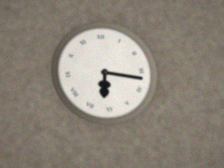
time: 6:17
